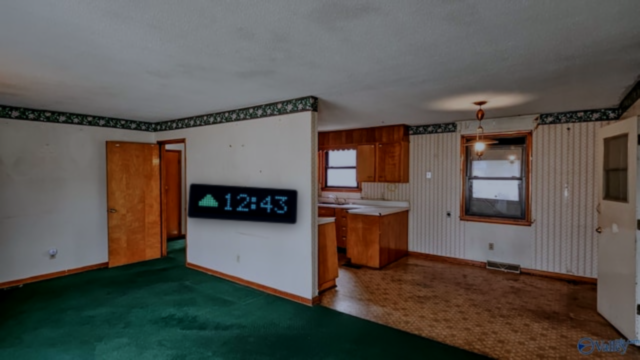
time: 12:43
